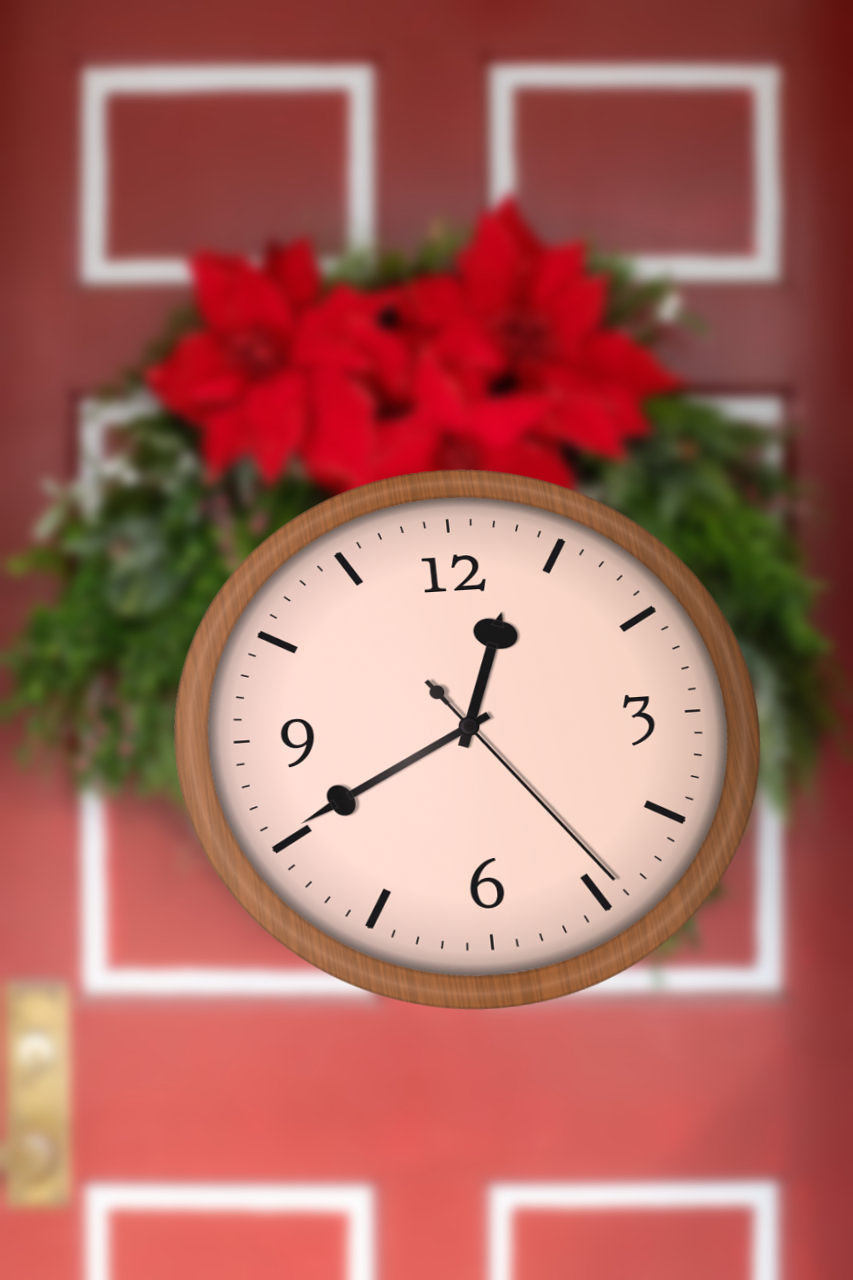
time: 12:40:24
